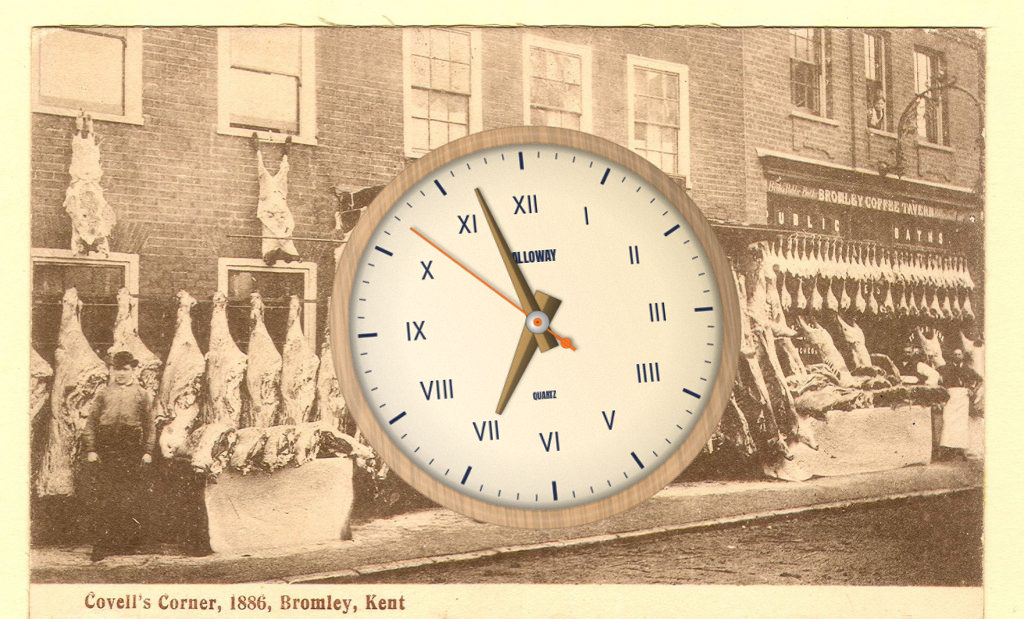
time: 6:56:52
